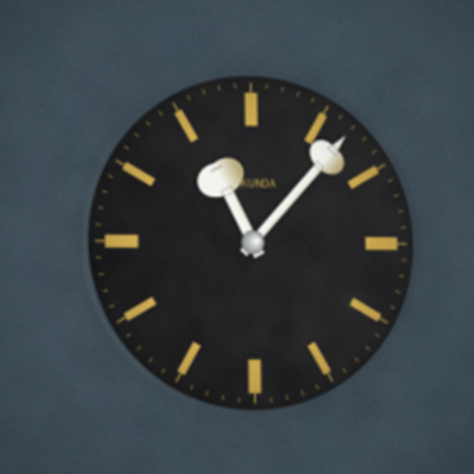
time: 11:07
